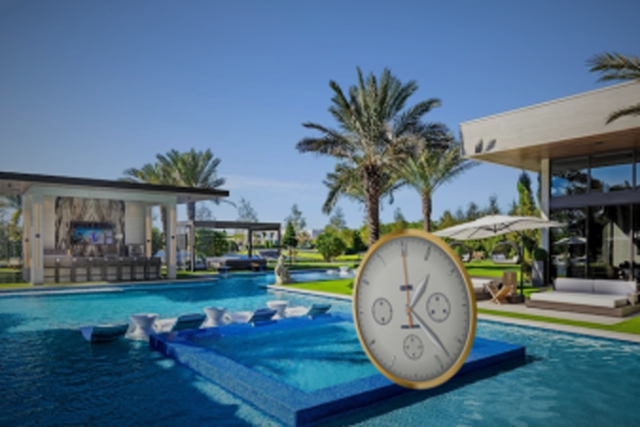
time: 1:23
